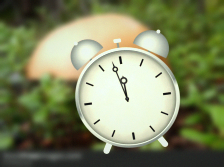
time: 11:58
